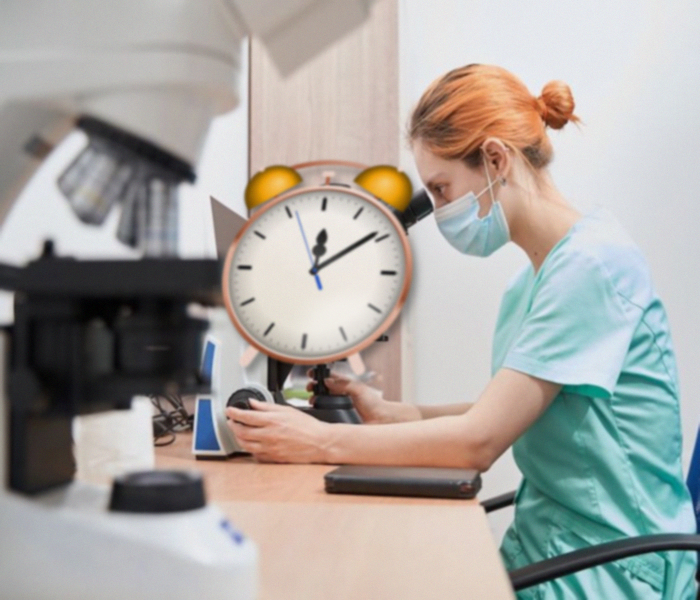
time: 12:08:56
